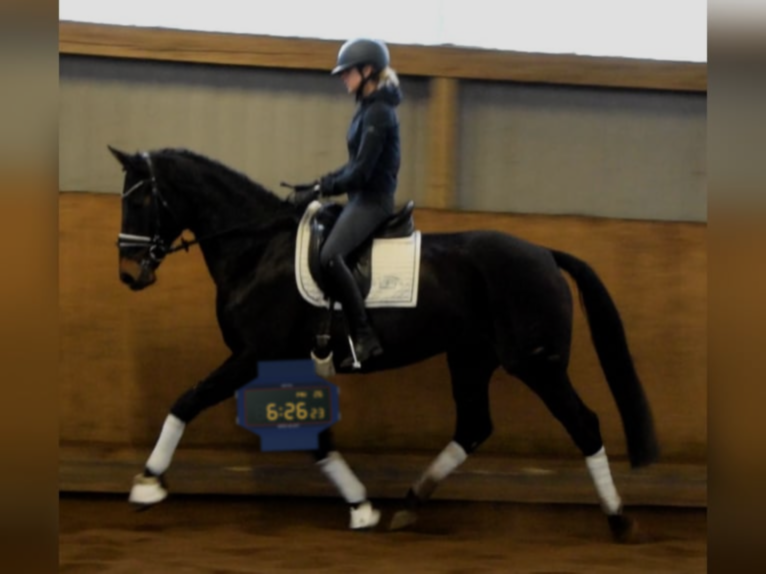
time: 6:26
